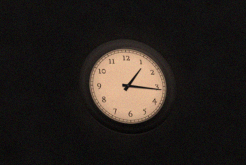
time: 1:16
